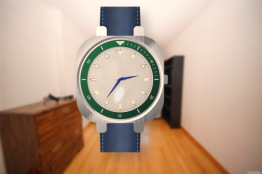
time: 2:36
